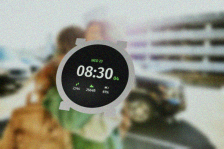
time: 8:30
